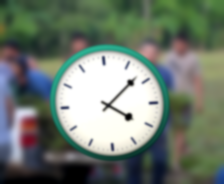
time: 4:08
